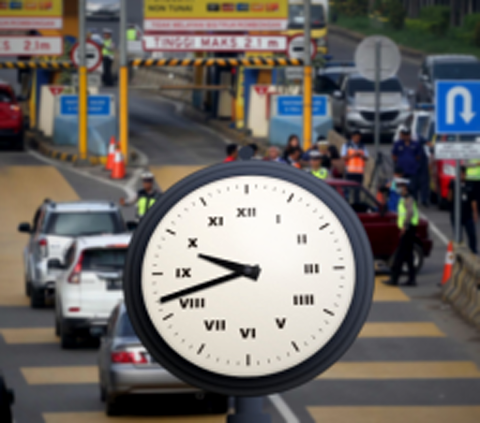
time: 9:42
